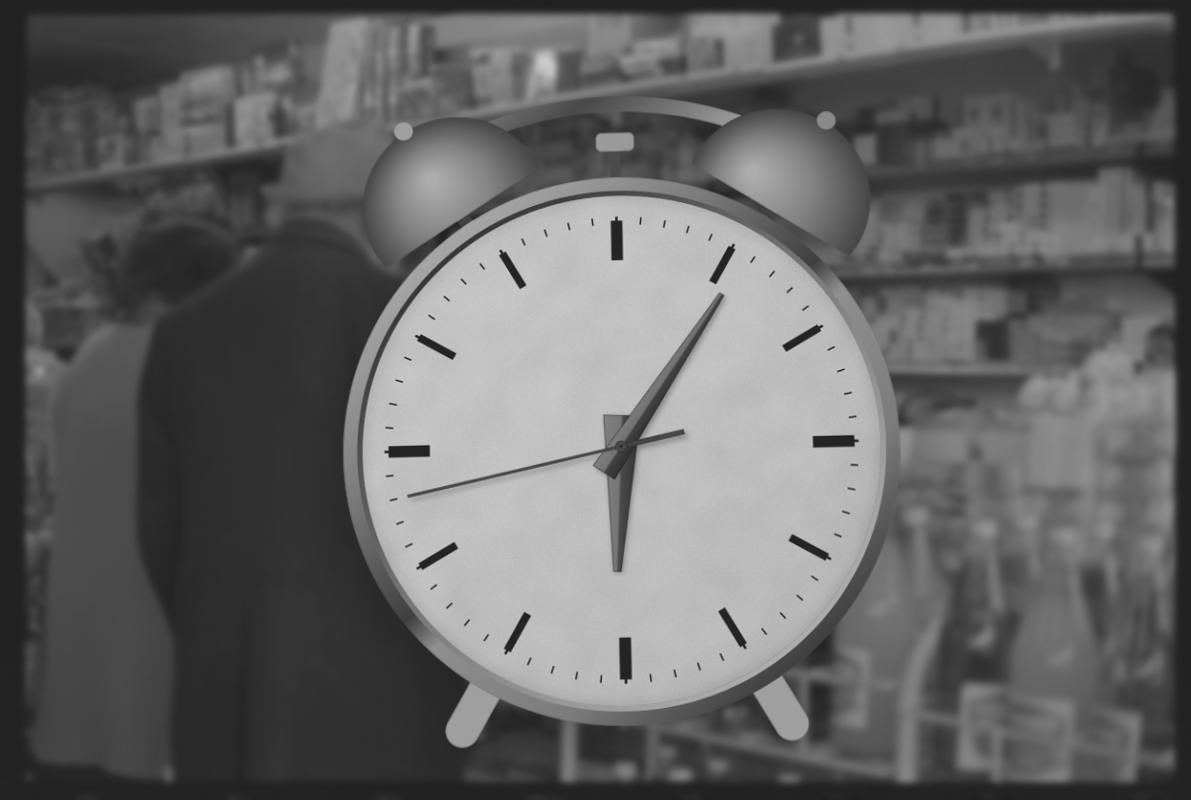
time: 6:05:43
